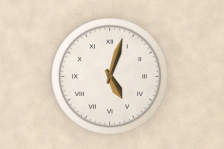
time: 5:03
